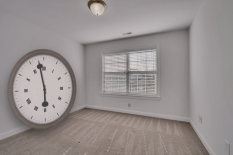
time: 5:58
